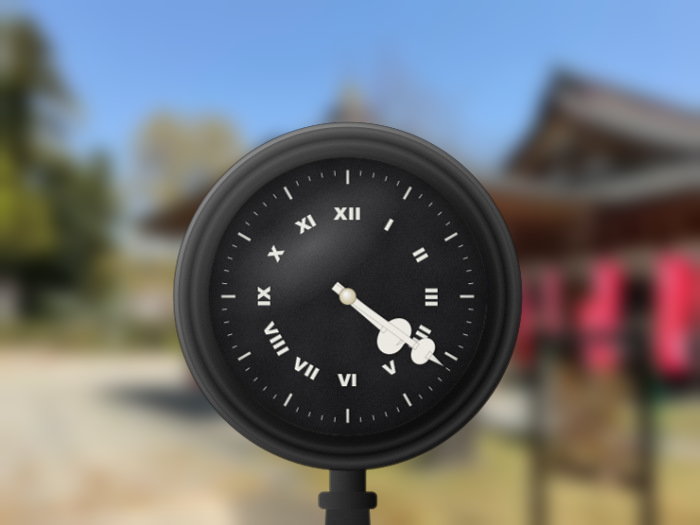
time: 4:21
